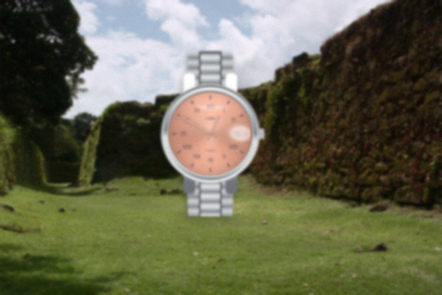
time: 12:50
